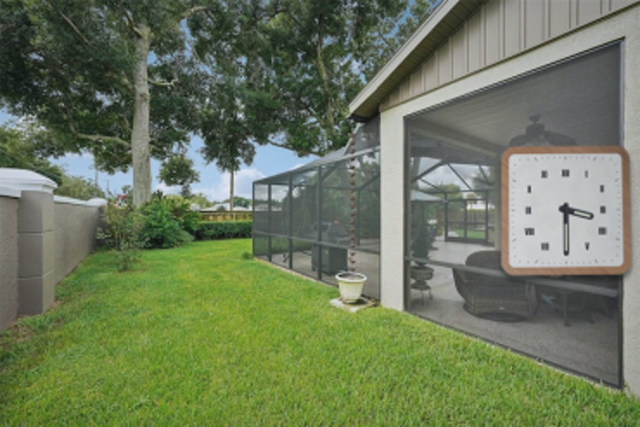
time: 3:30
